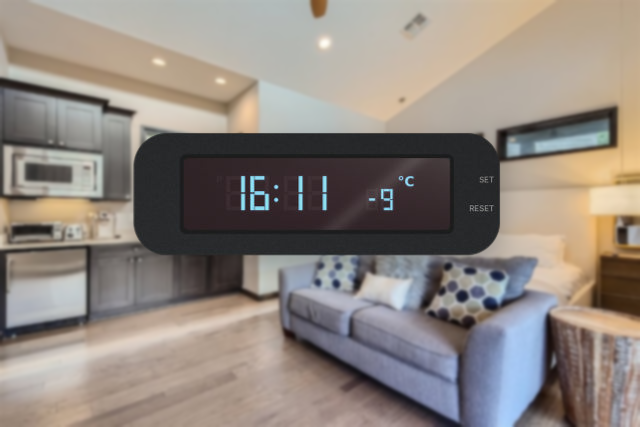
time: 16:11
